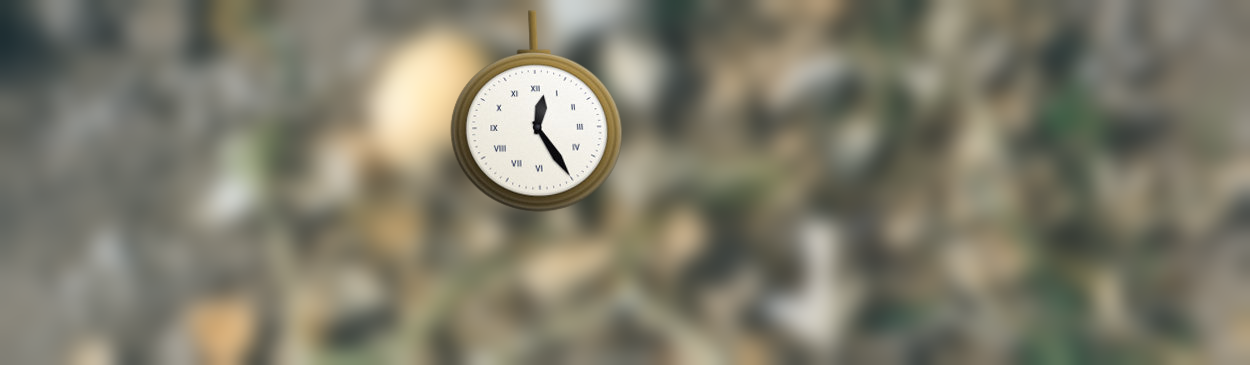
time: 12:25
